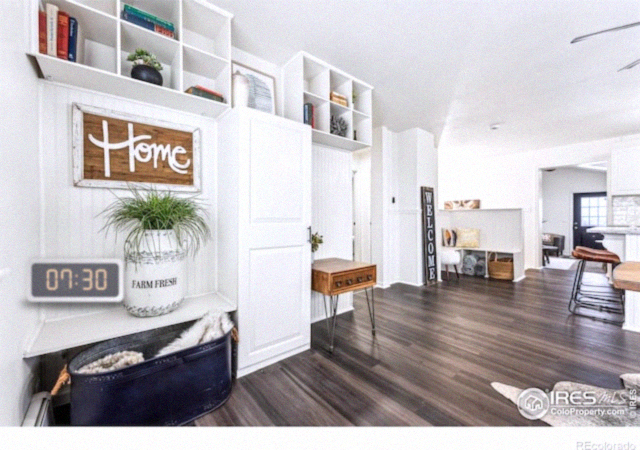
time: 7:30
